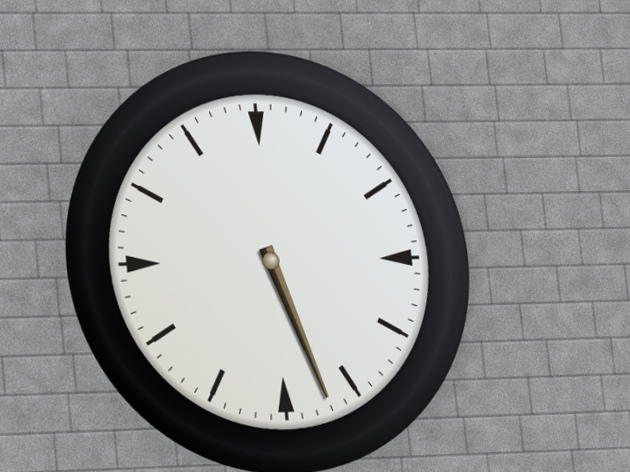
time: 5:27
